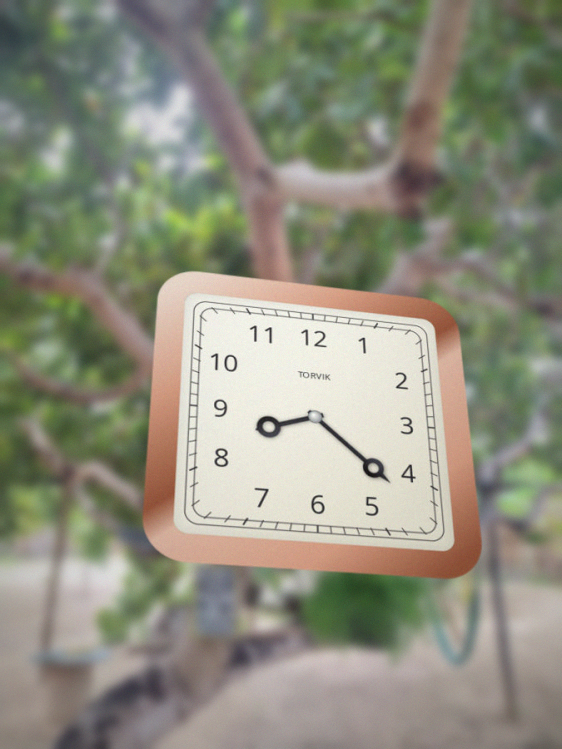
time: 8:22
